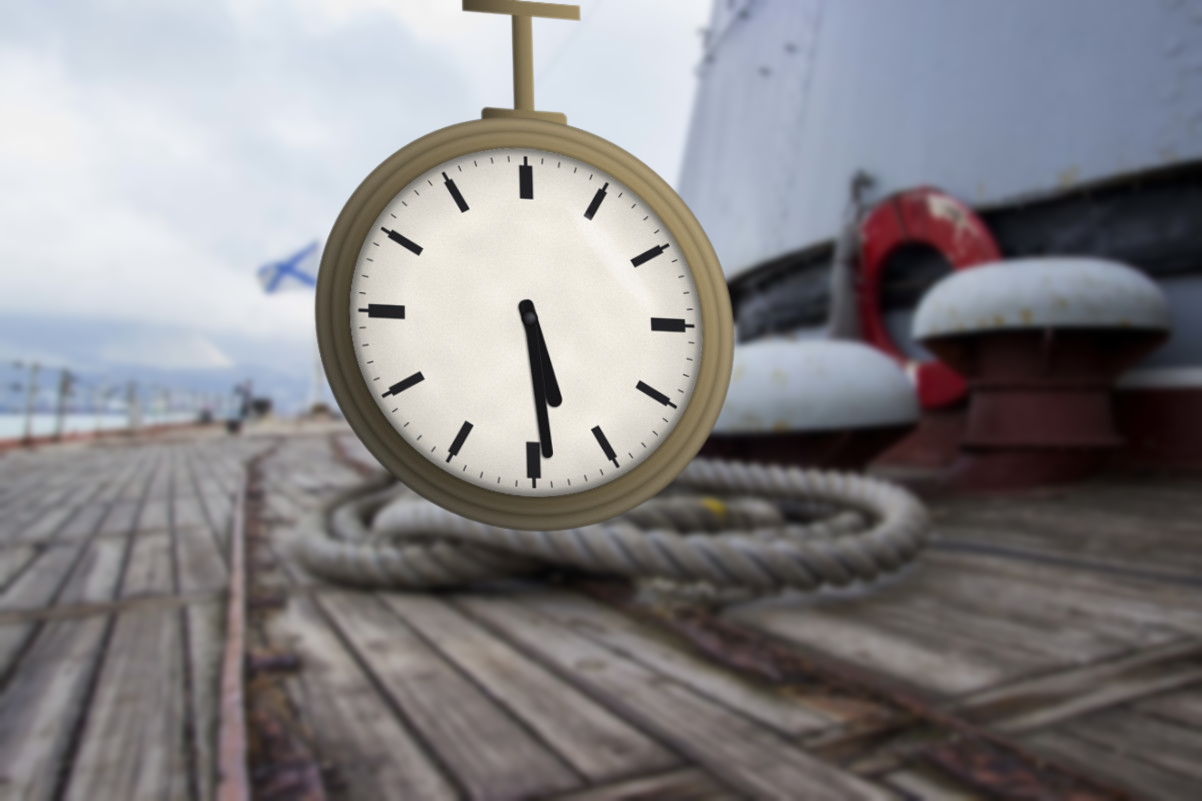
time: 5:29
